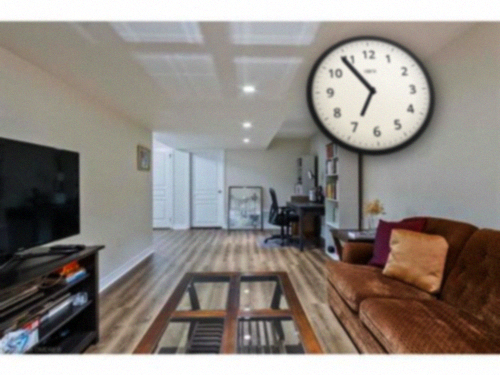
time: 6:54
